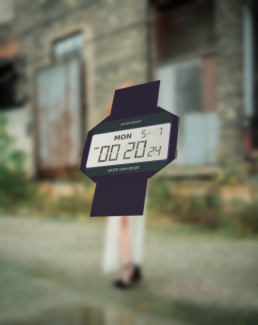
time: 0:20:24
